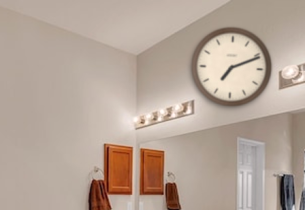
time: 7:11
